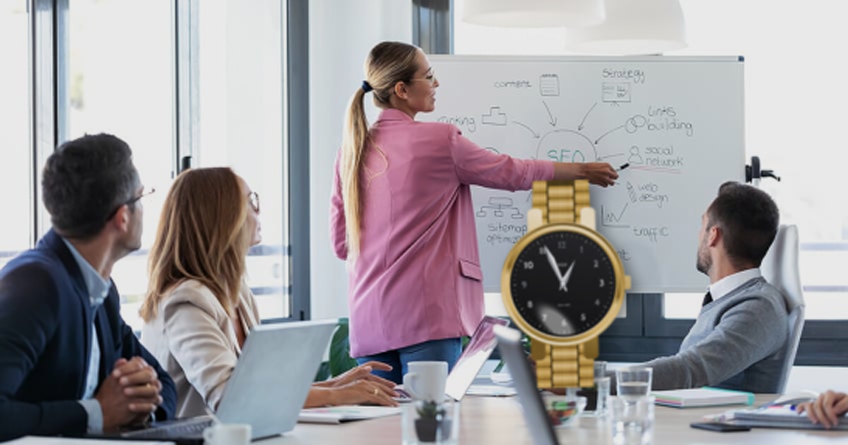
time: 12:56
